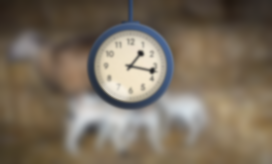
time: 1:17
